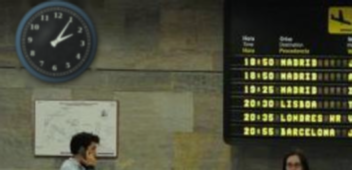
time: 2:05
